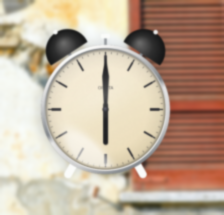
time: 6:00
